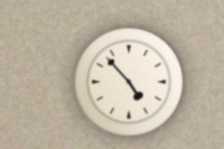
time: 4:53
